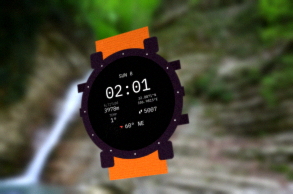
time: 2:01
